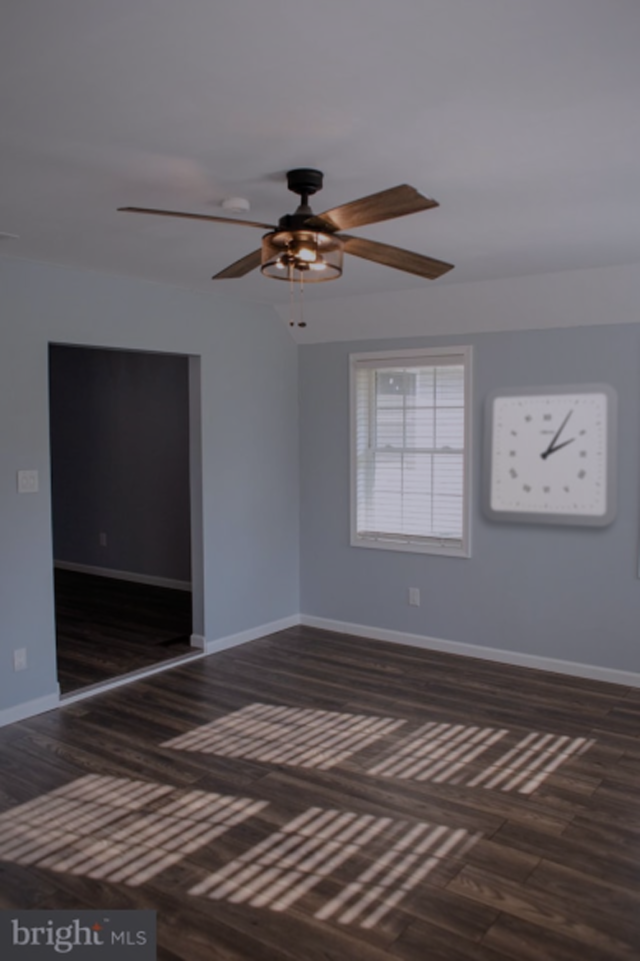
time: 2:05
